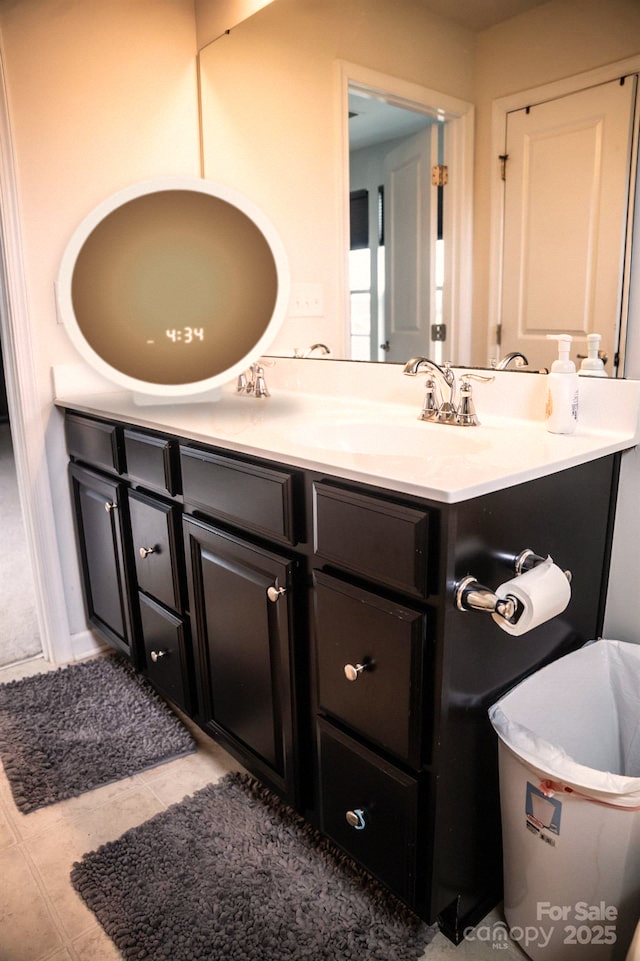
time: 4:34
